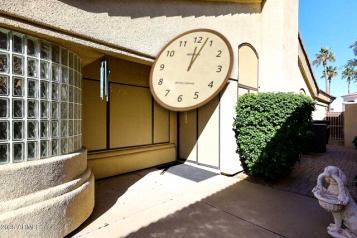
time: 12:03
